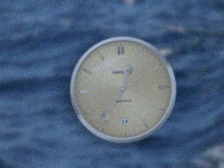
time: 12:36
